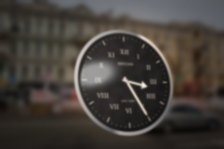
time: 3:25
